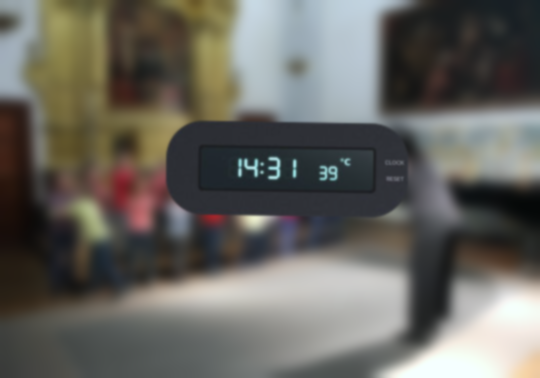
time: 14:31
